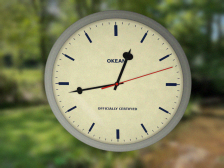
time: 12:43:12
